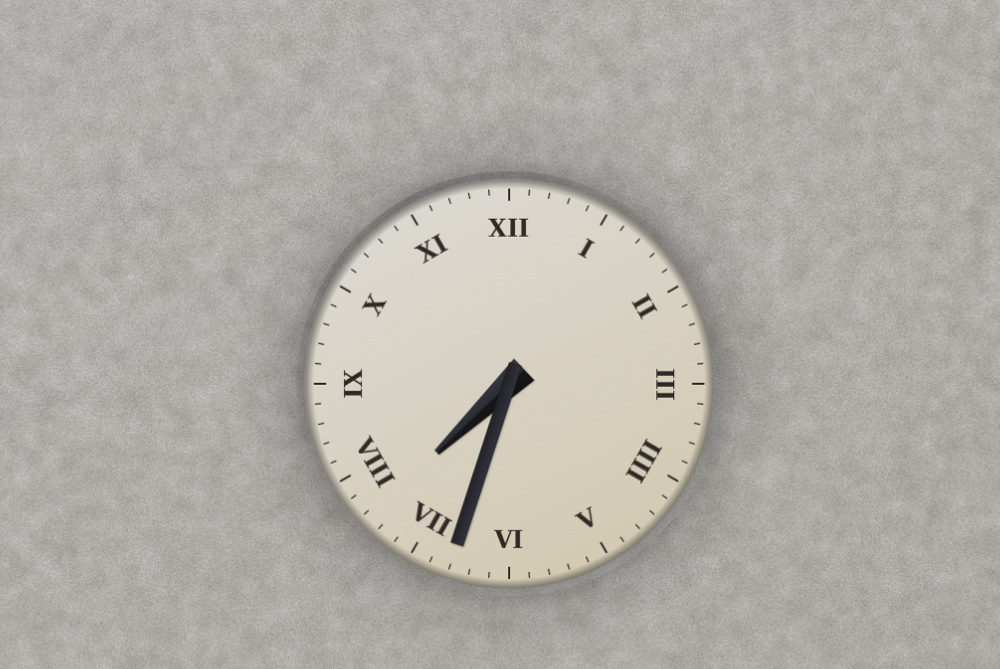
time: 7:33
